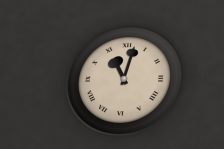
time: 11:02
